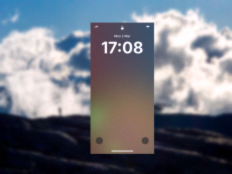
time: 17:08
